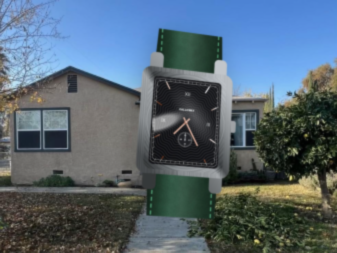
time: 7:25
